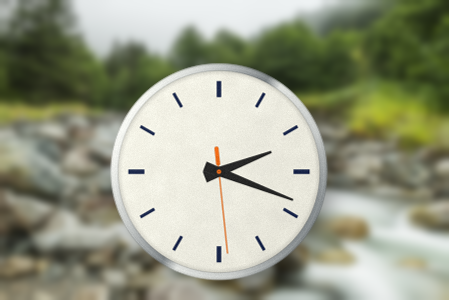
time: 2:18:29
